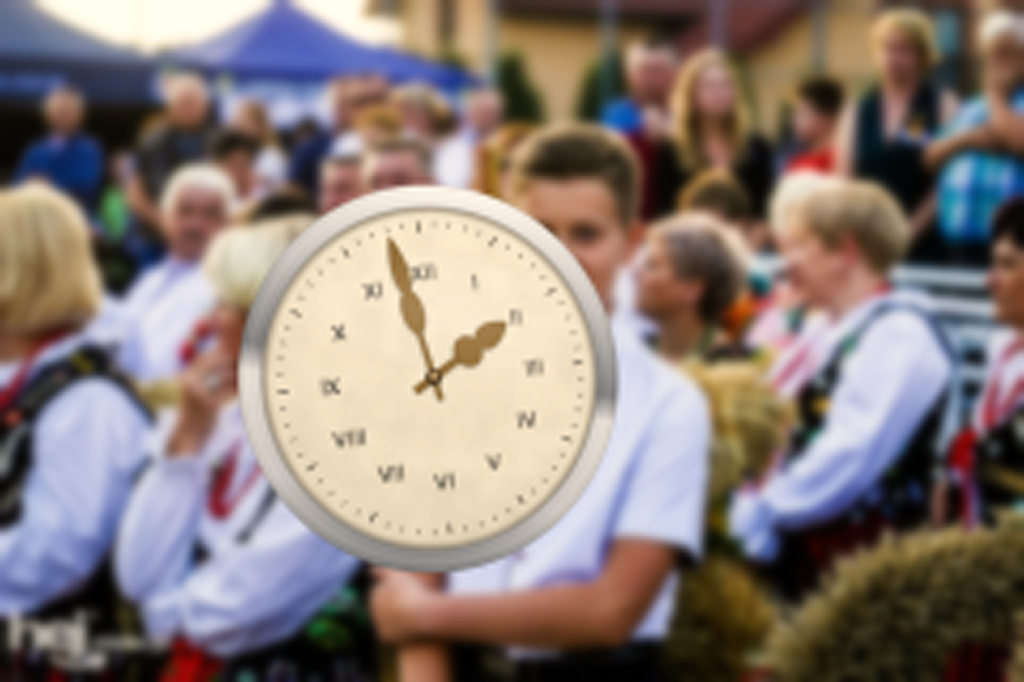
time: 1:58
